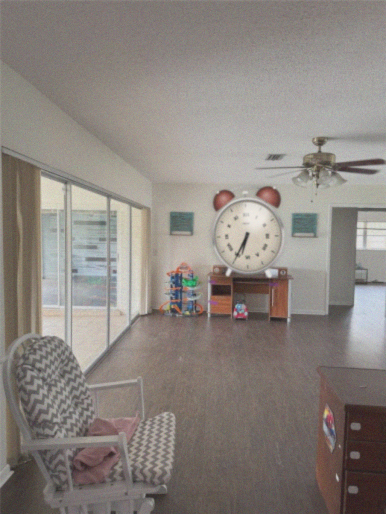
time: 6:35
